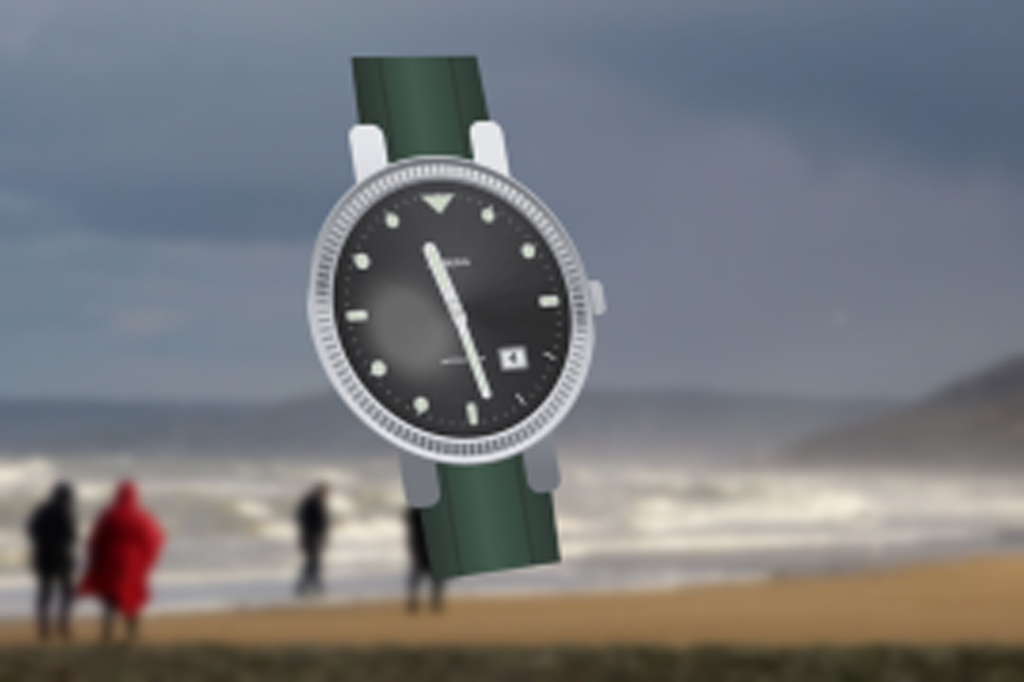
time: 11:28
